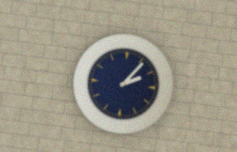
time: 2:06
